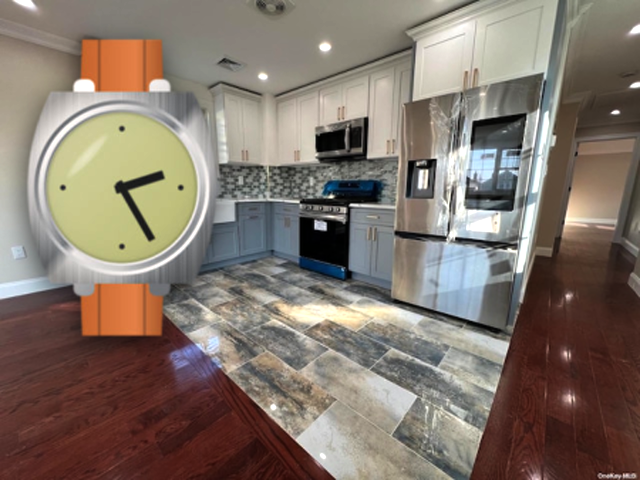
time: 2:25
